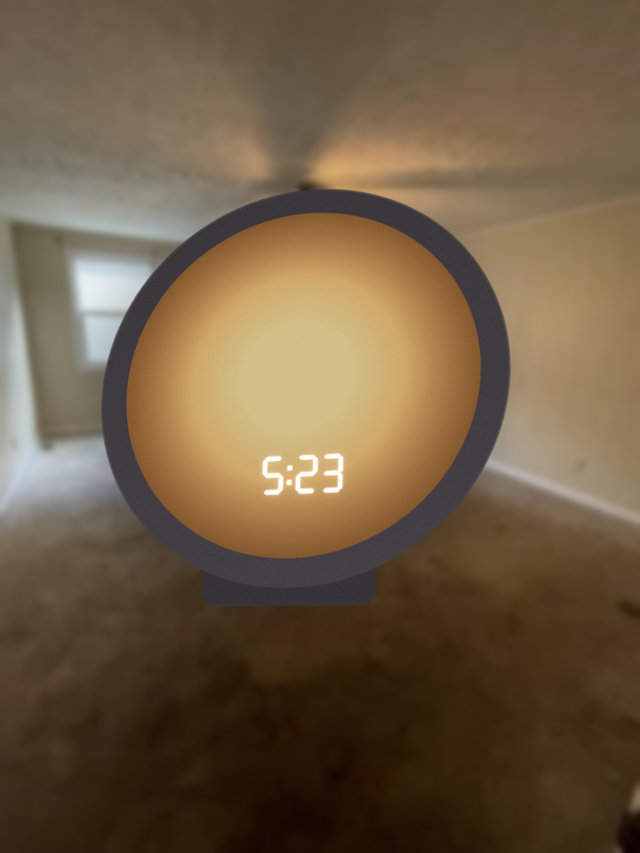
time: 5:23
